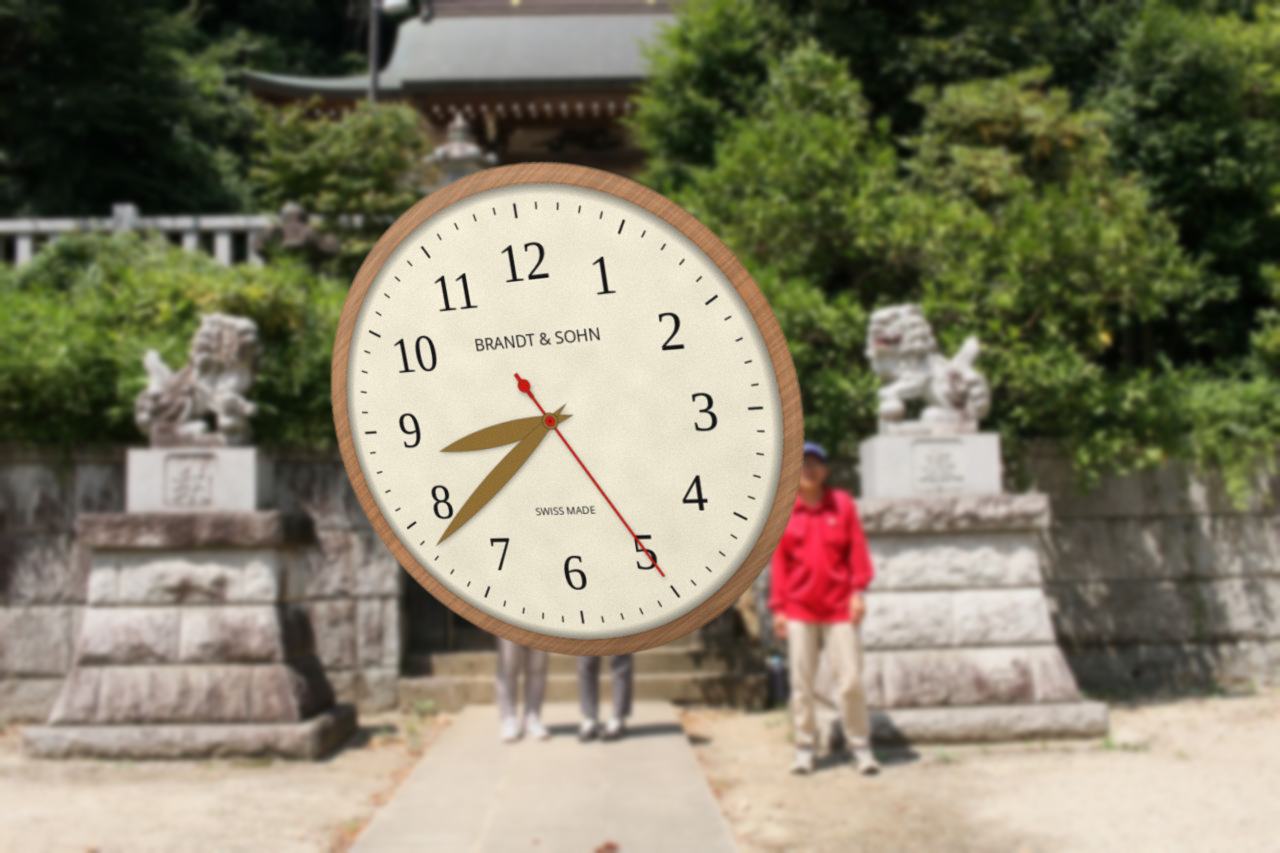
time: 8:38:25
